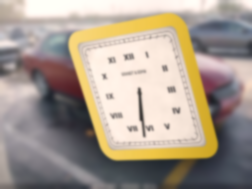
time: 6:32
